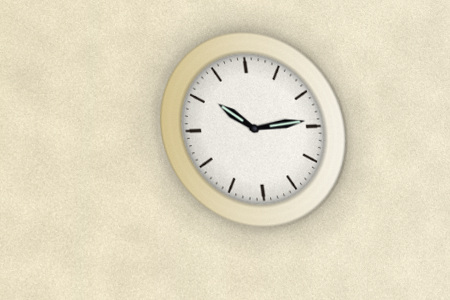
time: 10:14
